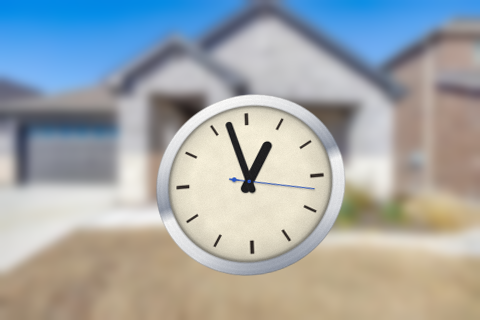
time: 12:57:17
